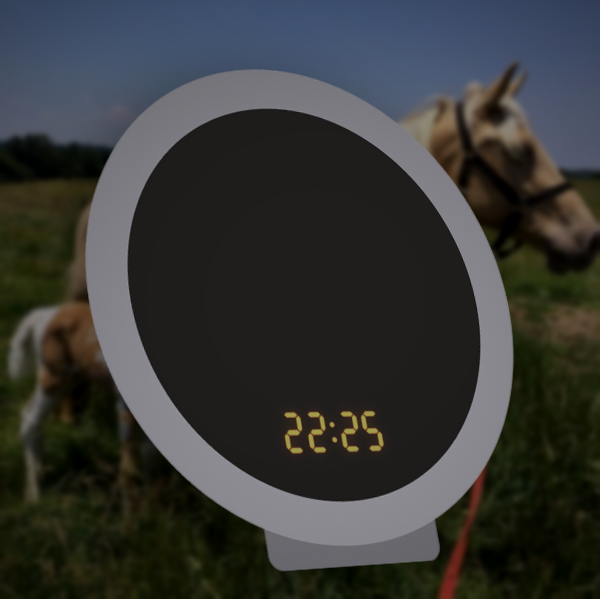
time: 22:25
